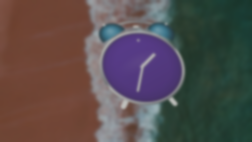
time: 1:33
